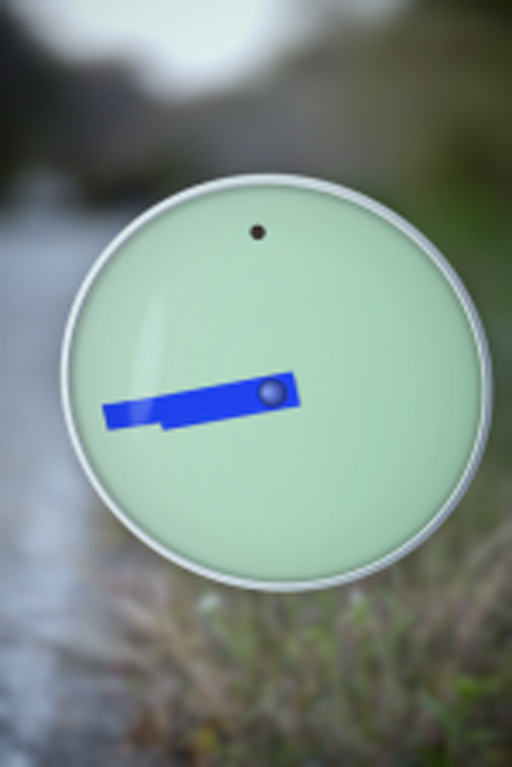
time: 8:44
